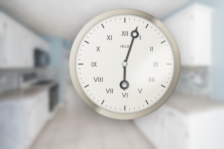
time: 6:03
